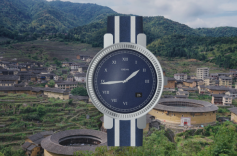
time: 1:44
